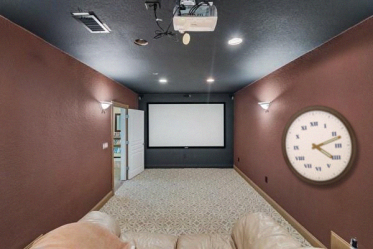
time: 4:12
